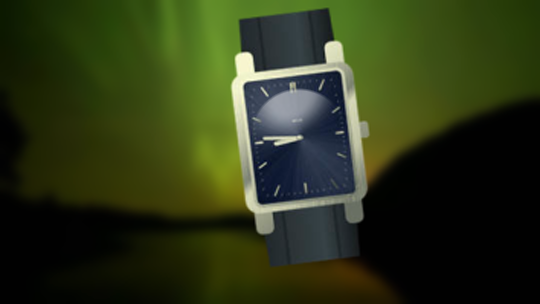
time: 8:46
